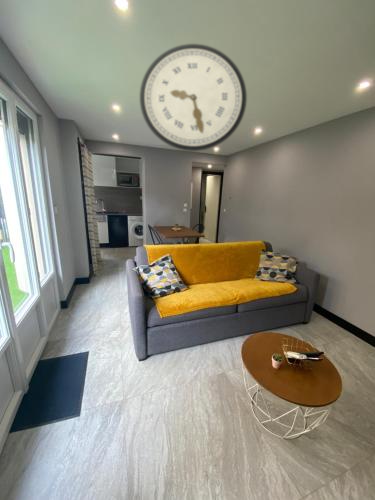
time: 9:28
